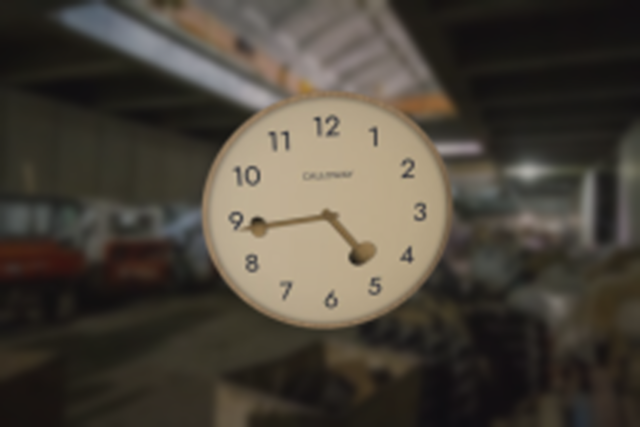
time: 4:44
